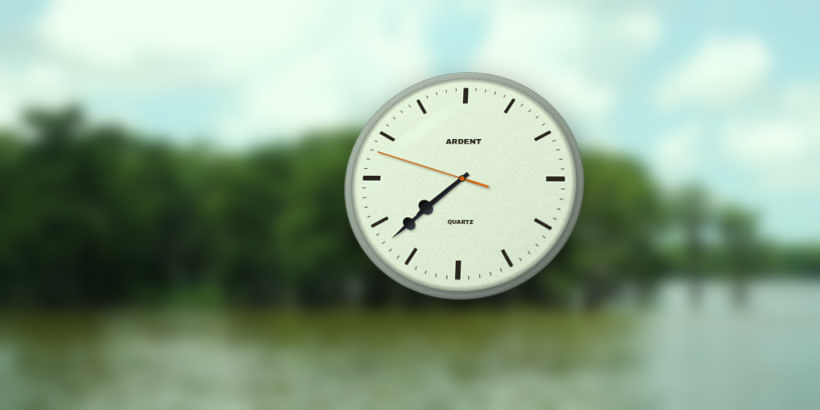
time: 7:37:48
